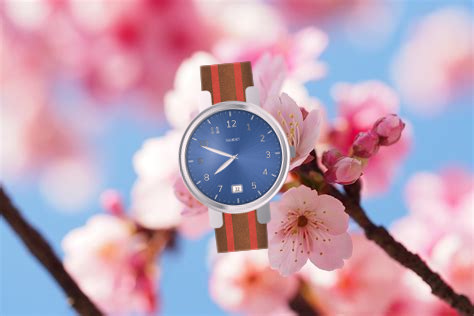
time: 7:49
